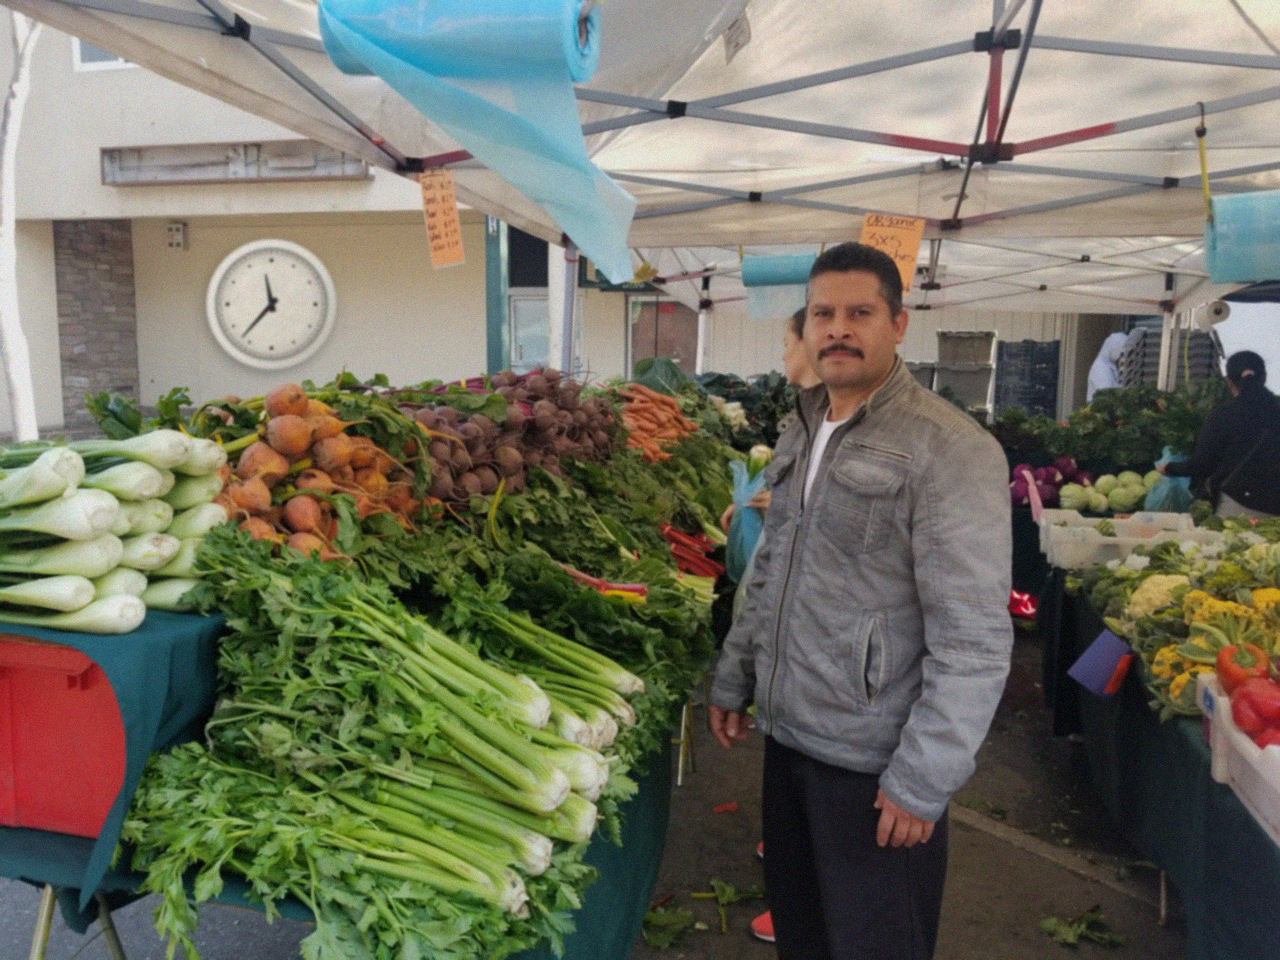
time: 11:37
